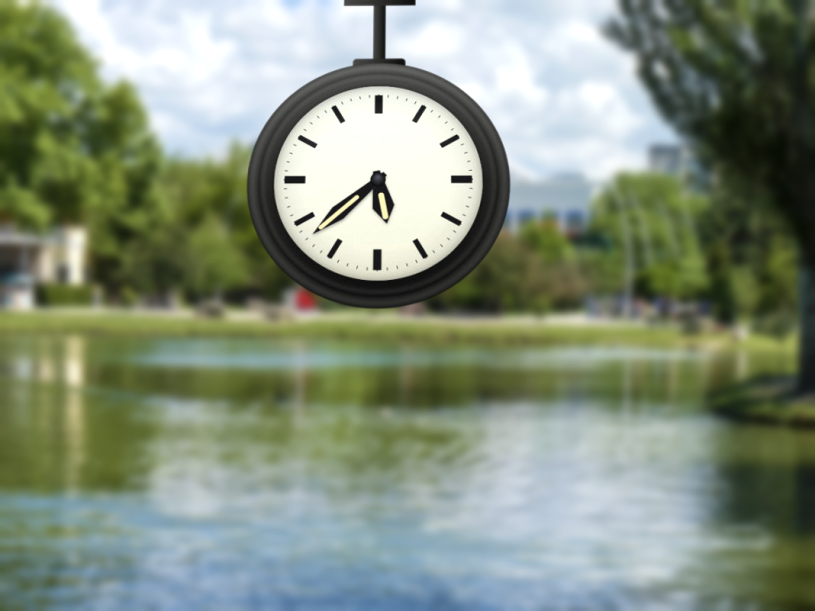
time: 5:38
